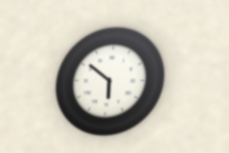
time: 5:51
